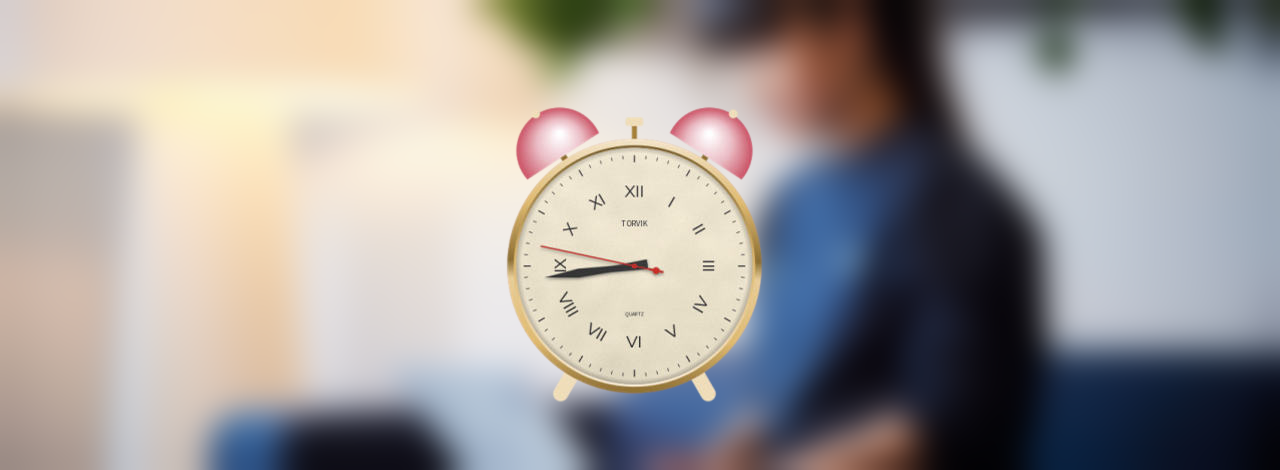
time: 8:43:47
